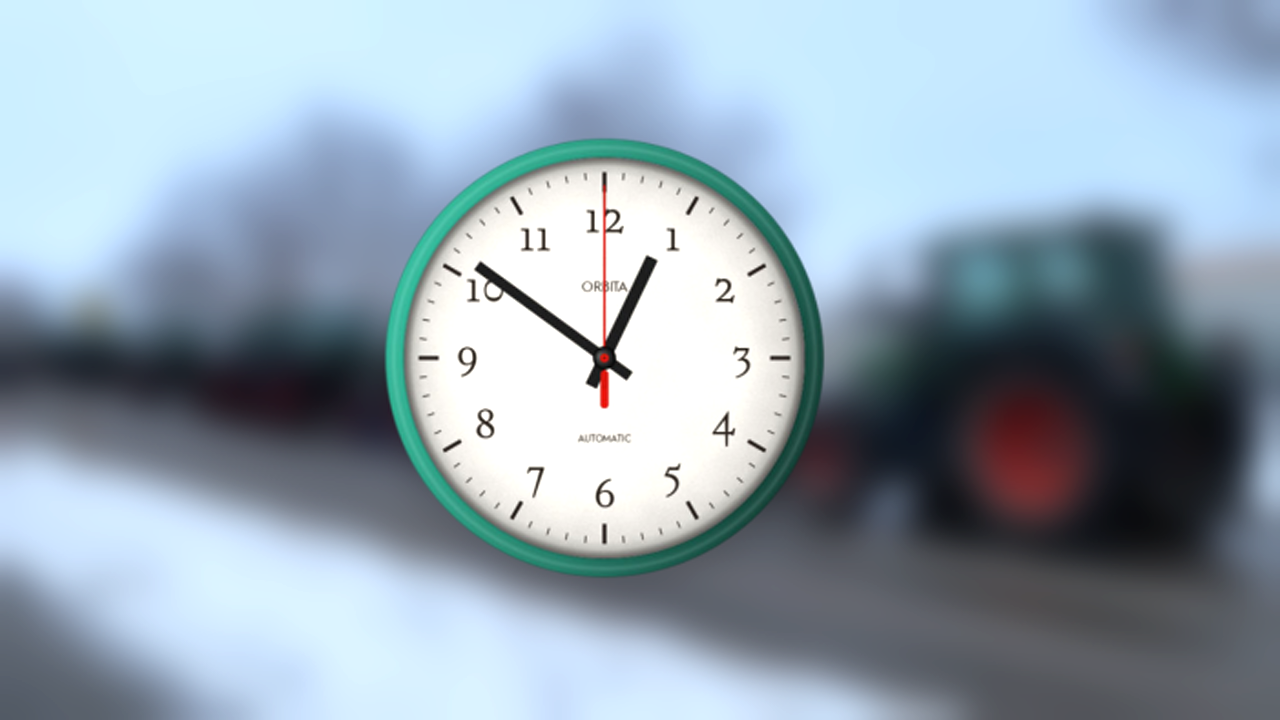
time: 12:51:00
